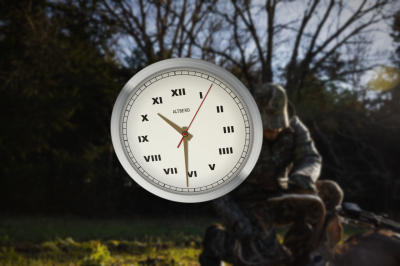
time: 10:31:06
